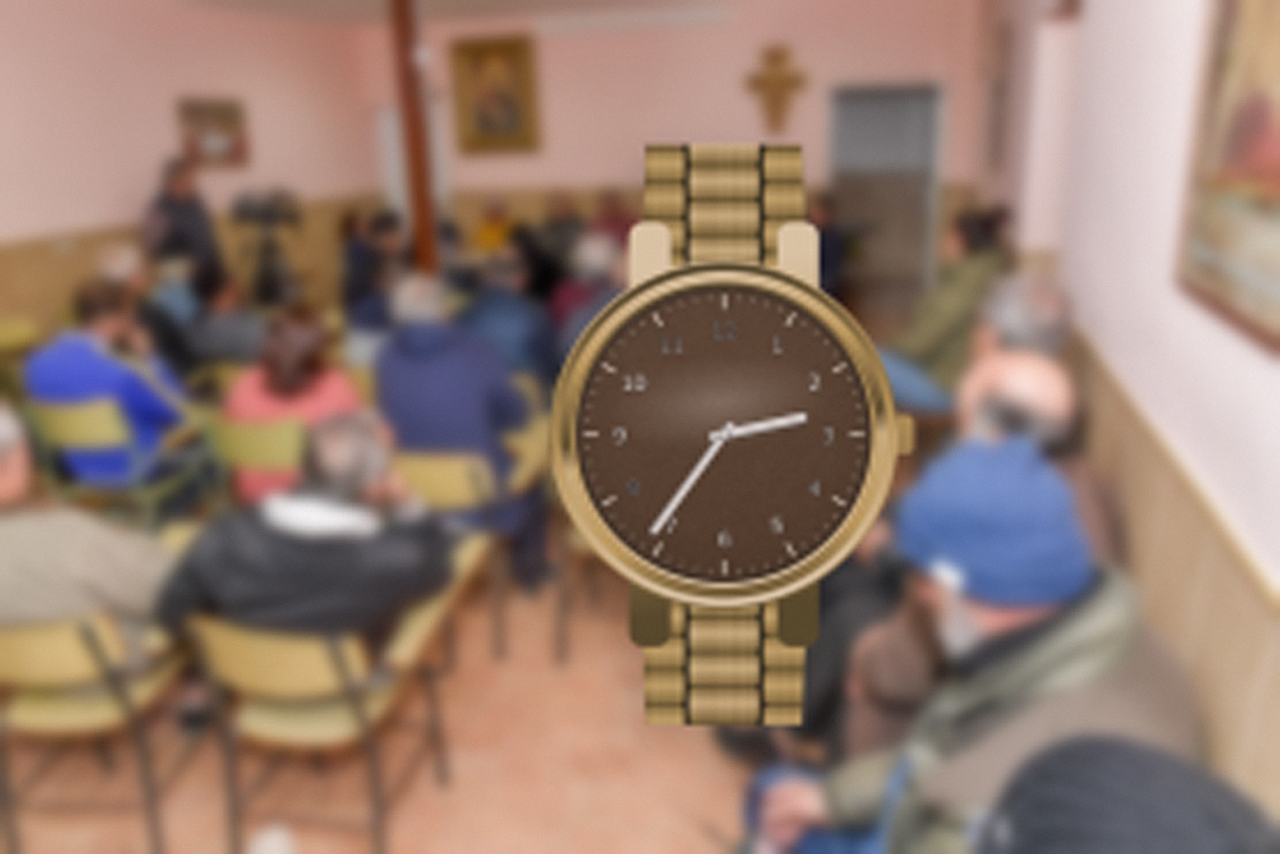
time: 2:36
